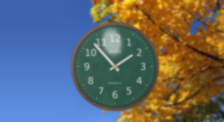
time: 1:53
